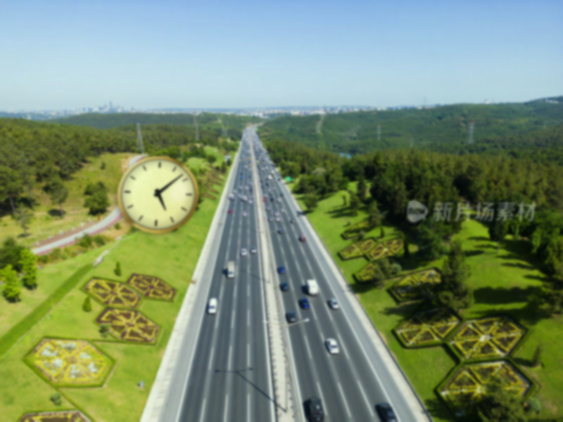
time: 5:08
